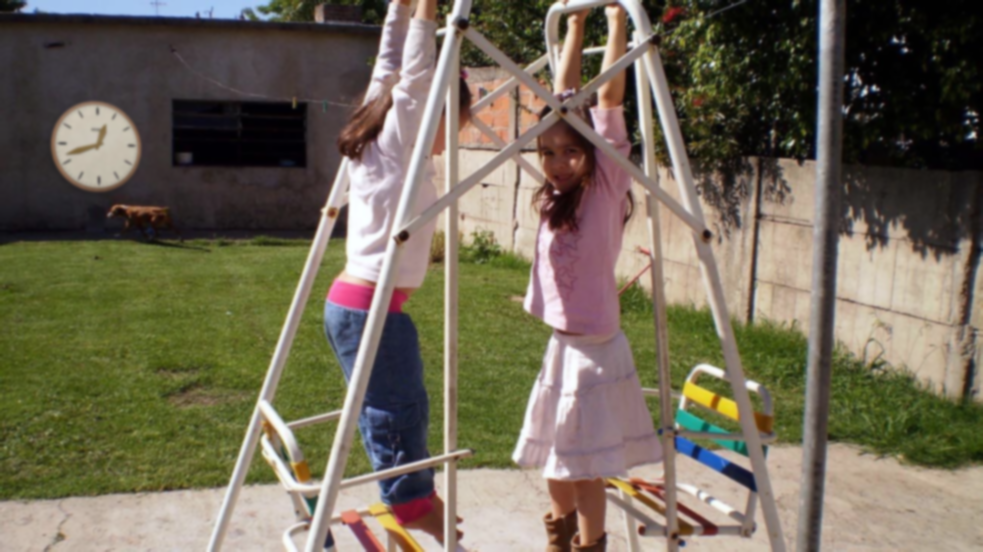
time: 12:42
